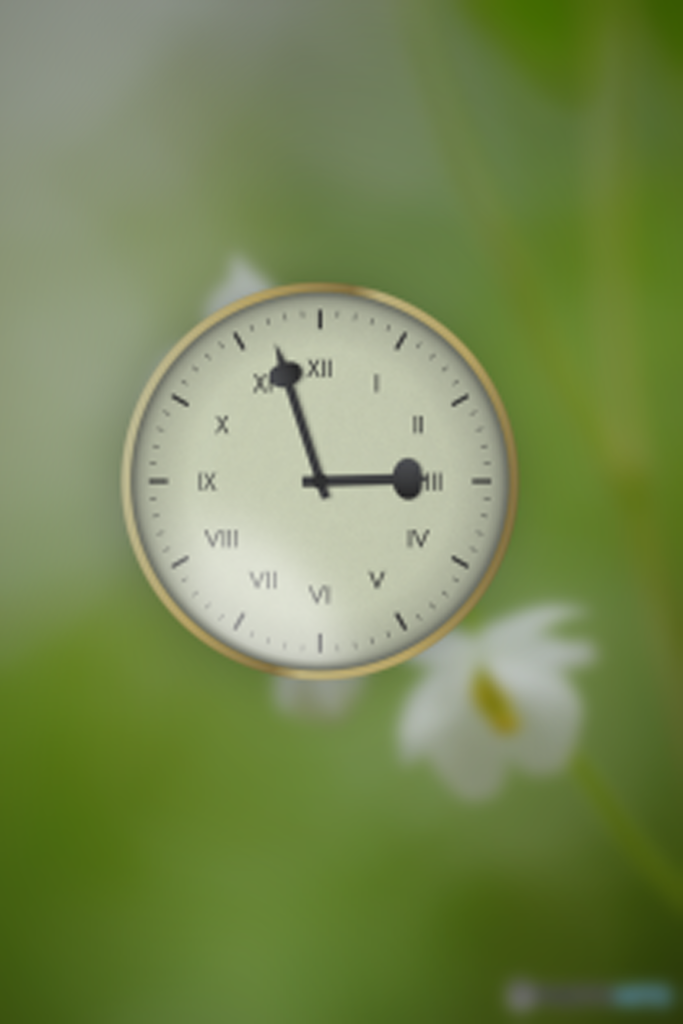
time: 2:57
